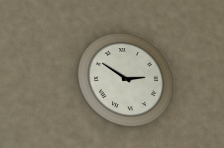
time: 2:51
